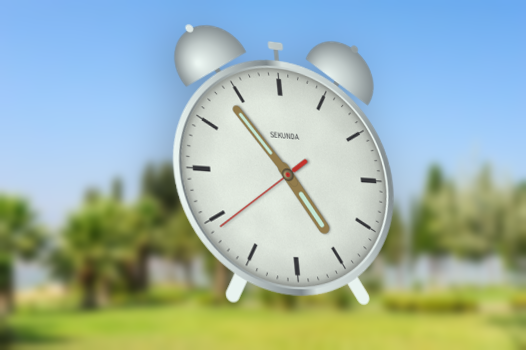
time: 4:53:39
